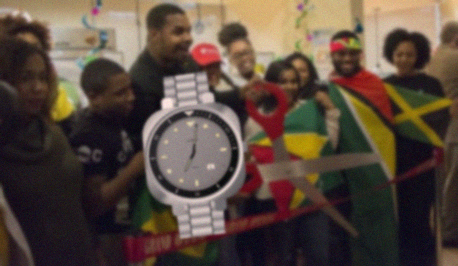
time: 7:02
